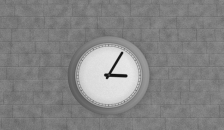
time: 3:05
